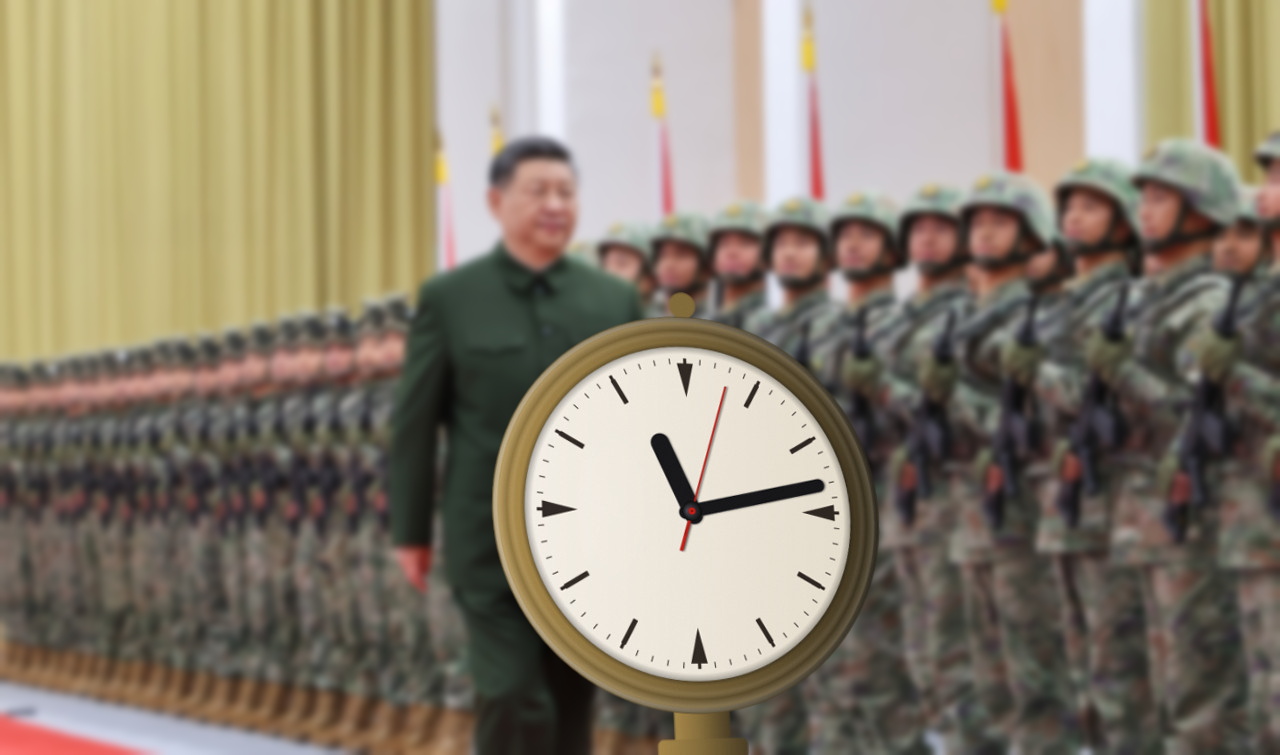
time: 11:13:03
